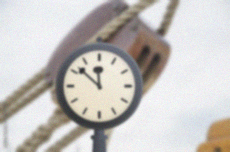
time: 11:52
